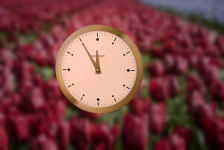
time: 11:55
